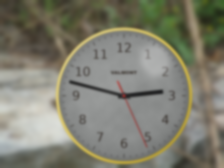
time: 2:47:26
